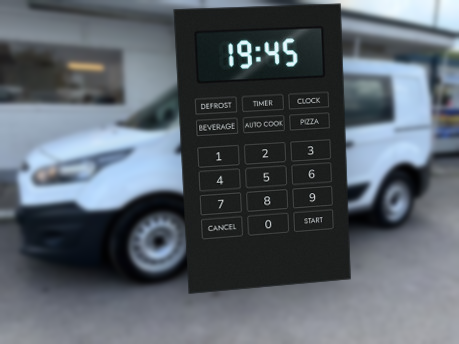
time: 19:45
